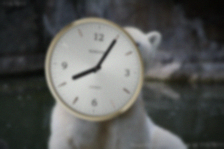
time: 8:05
